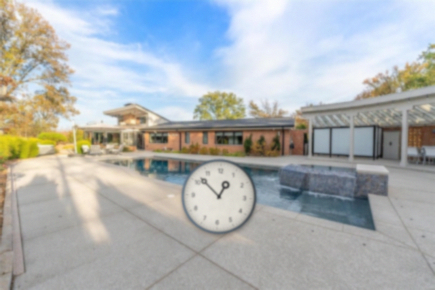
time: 12:52
